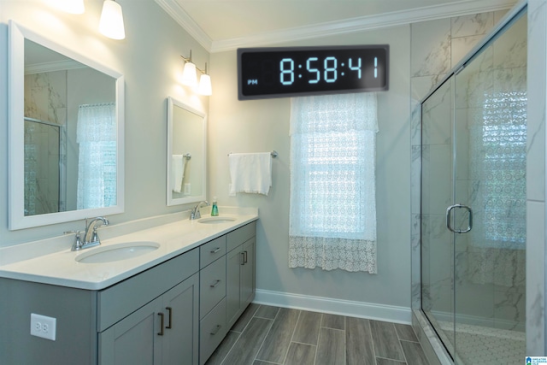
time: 8:58:41
